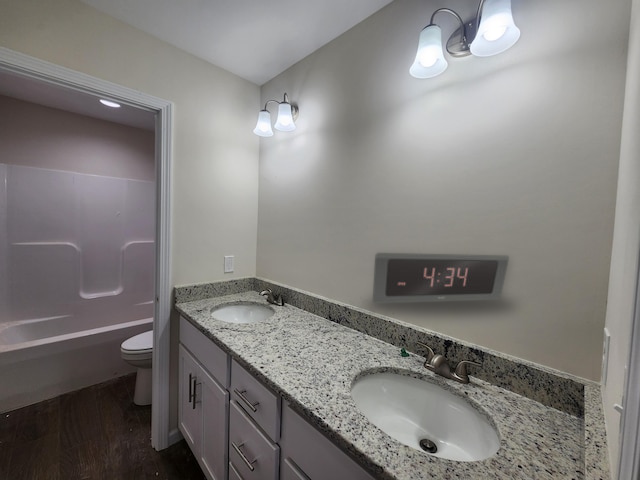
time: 4:34
